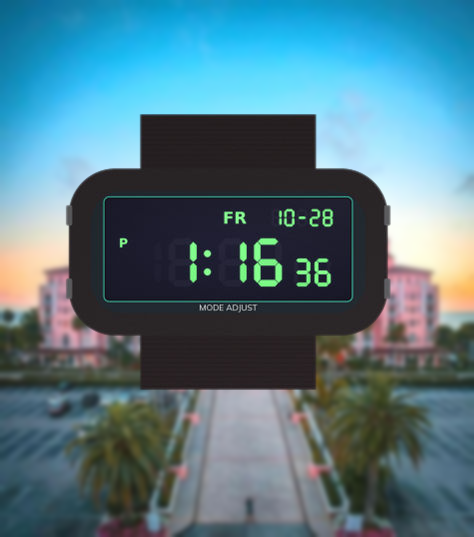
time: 1:16:36
